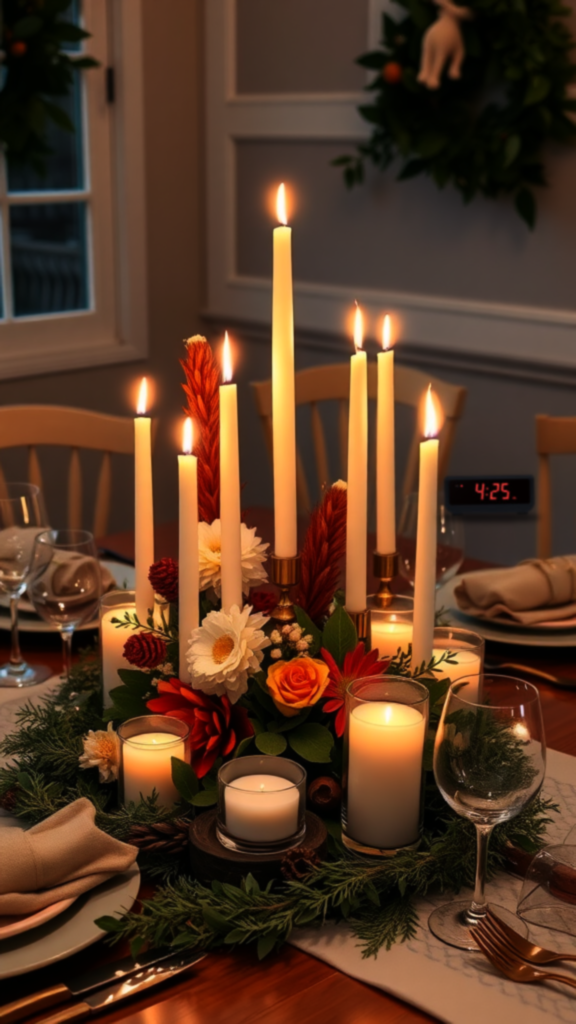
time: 4:25
